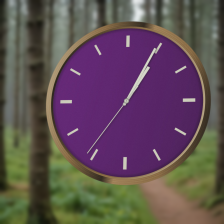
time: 1:04:36
